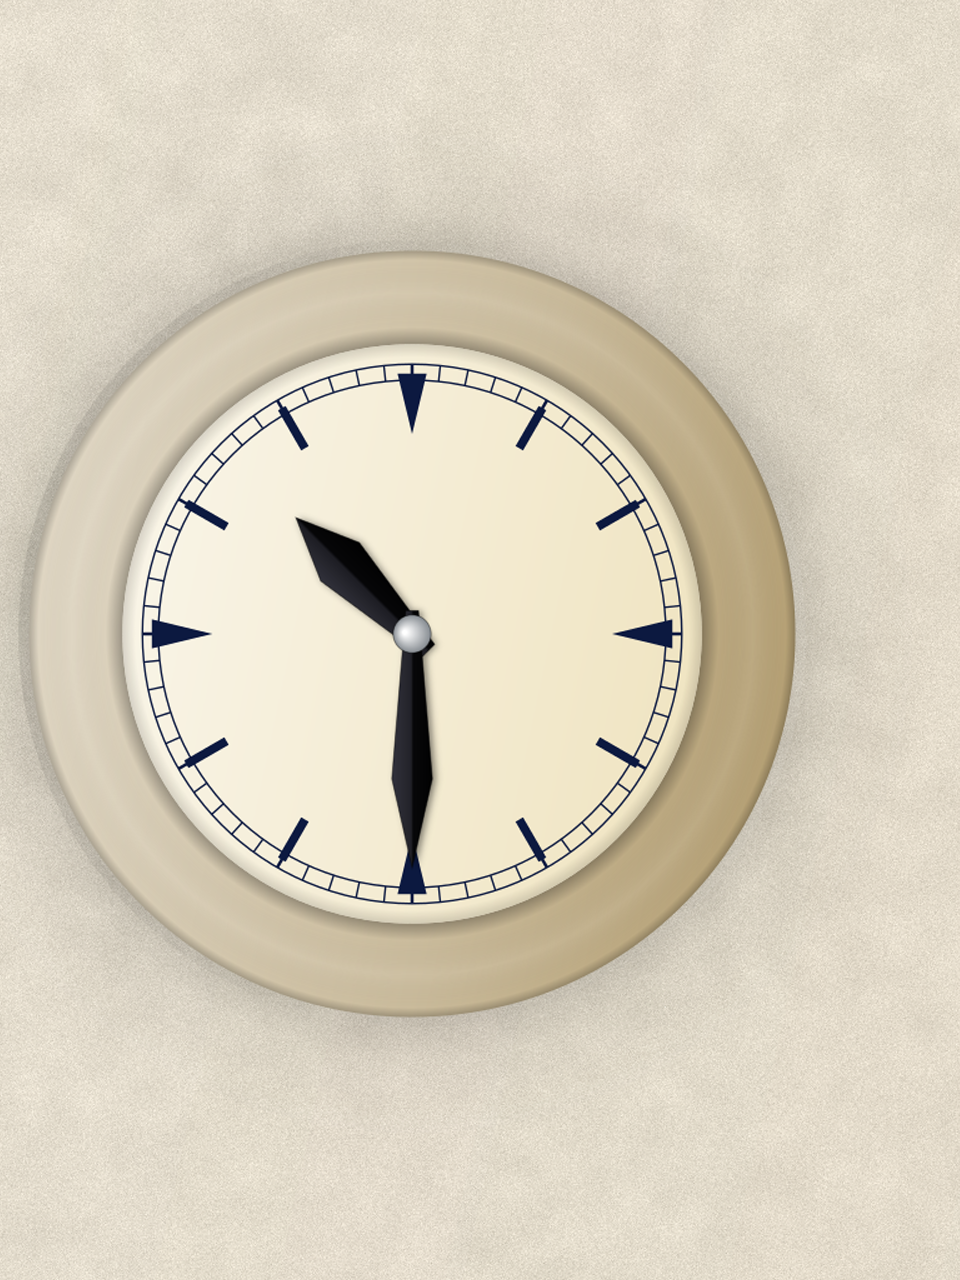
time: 10:30
